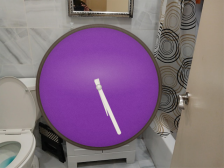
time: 5:26
